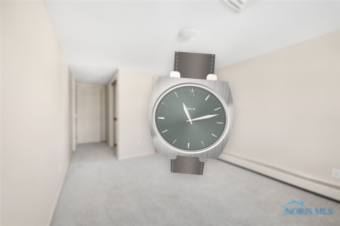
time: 11:12
